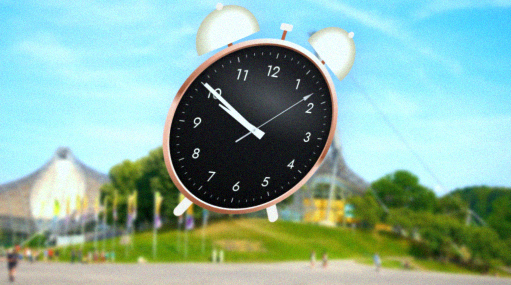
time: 9:50:08
